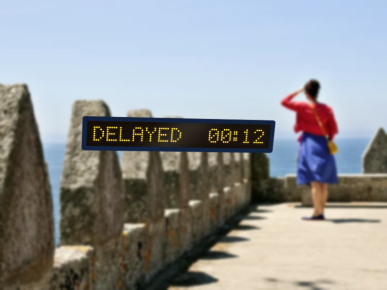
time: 0:12
